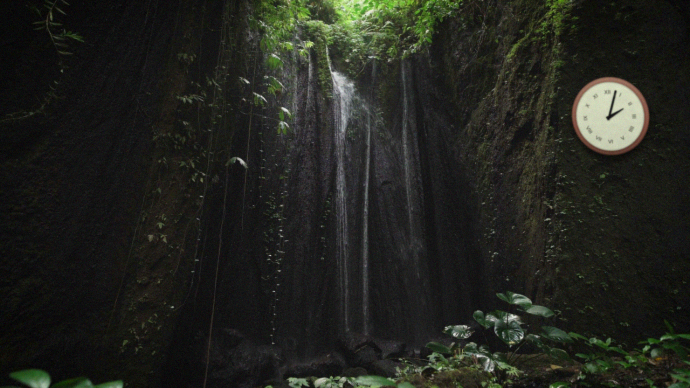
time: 2:03
